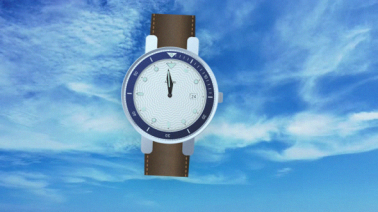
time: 11:59
